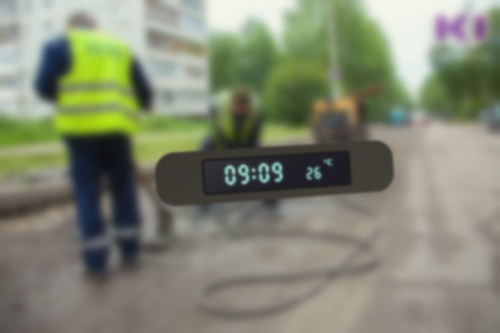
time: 9:09
